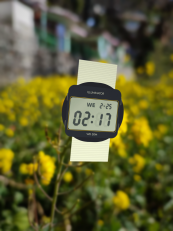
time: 2:17
